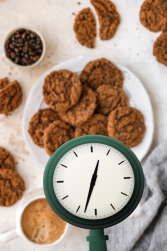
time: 12:33
